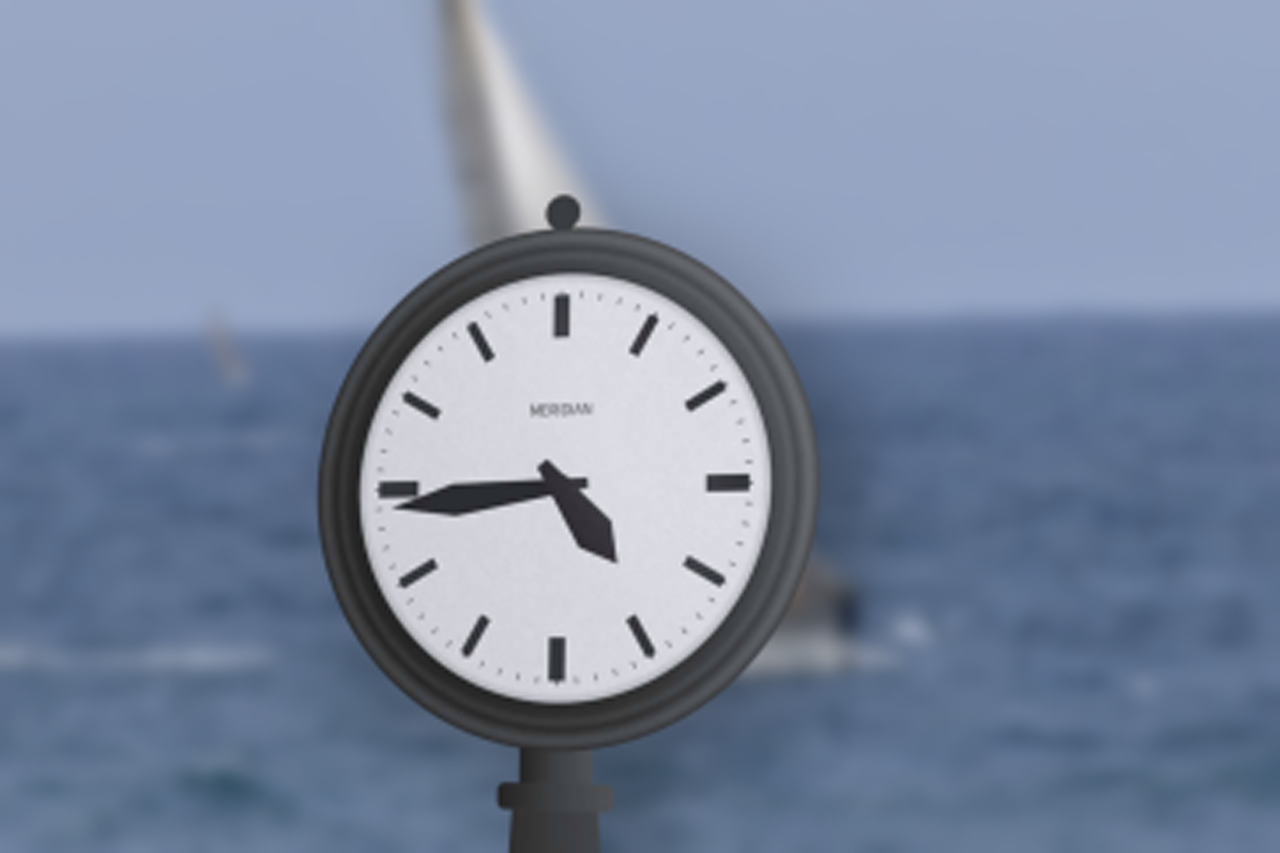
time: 4:44
